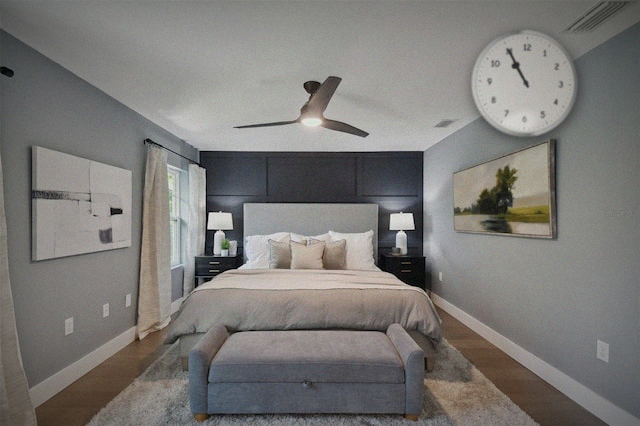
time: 10:55
